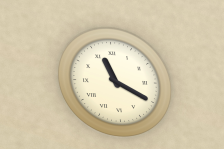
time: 11:20
